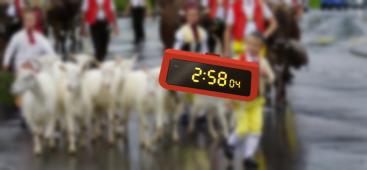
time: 2:58:04
